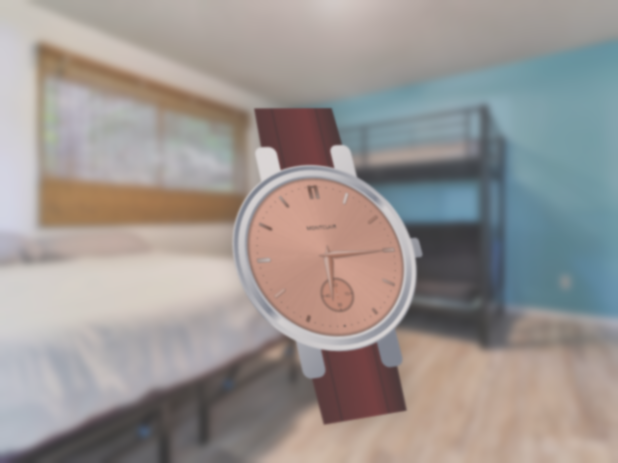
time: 6:15
